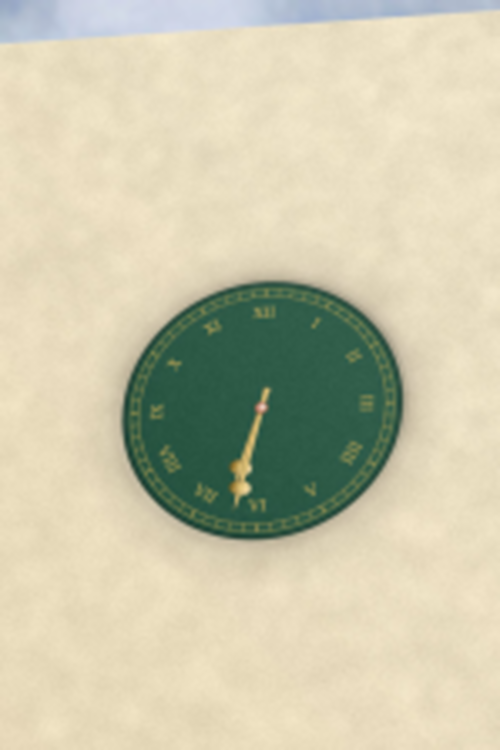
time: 6:32
